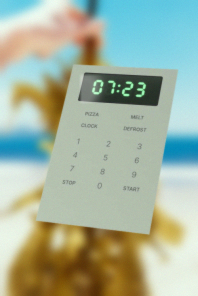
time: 7:23
